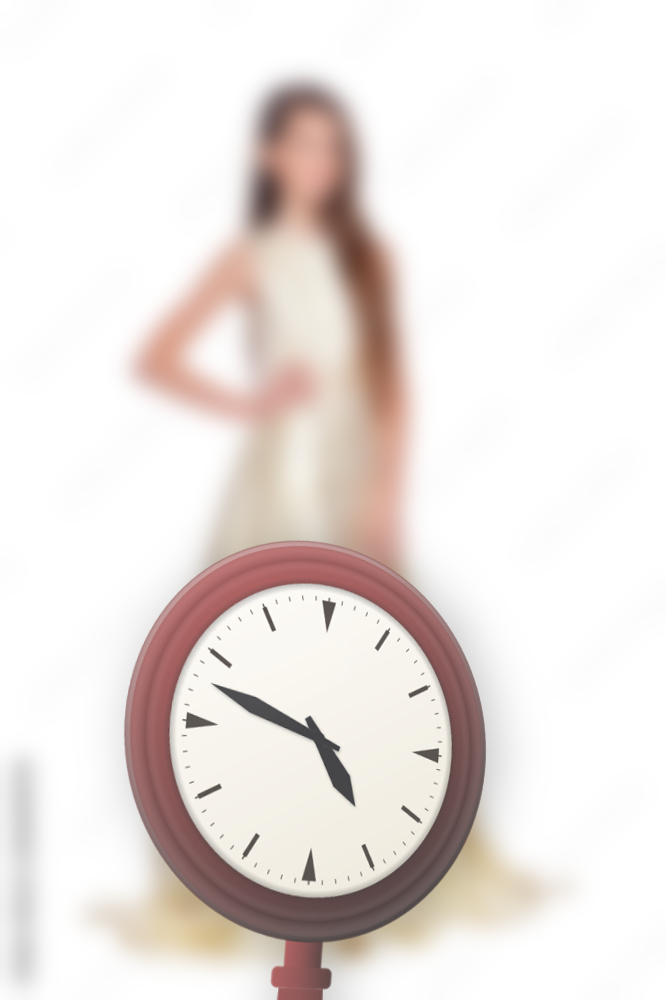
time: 4:48
